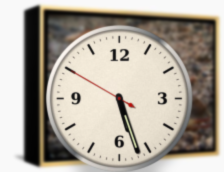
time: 5:26:50
